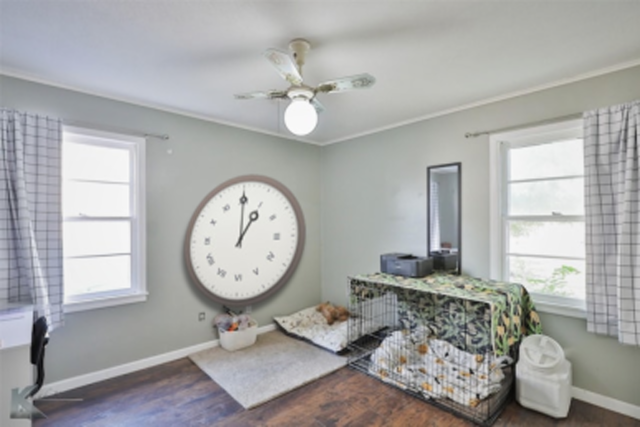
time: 1:00
